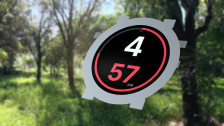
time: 4:57
